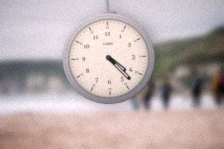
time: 4:23
